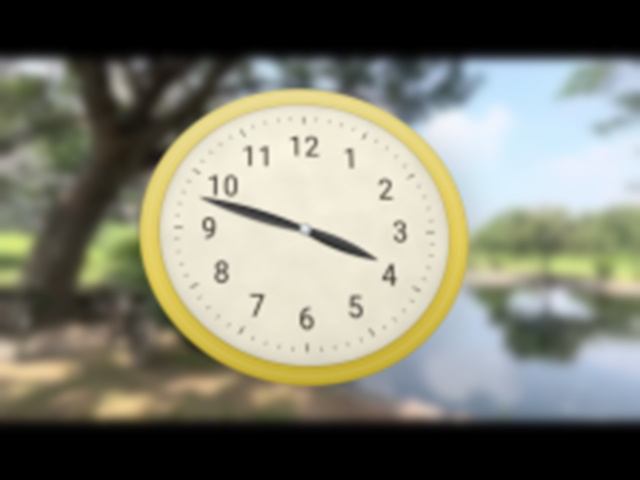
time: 3:48
